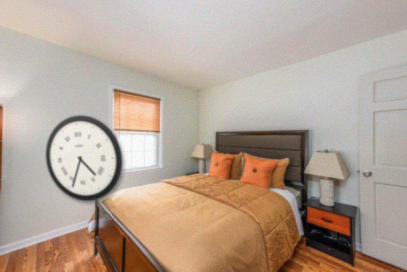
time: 4:34
